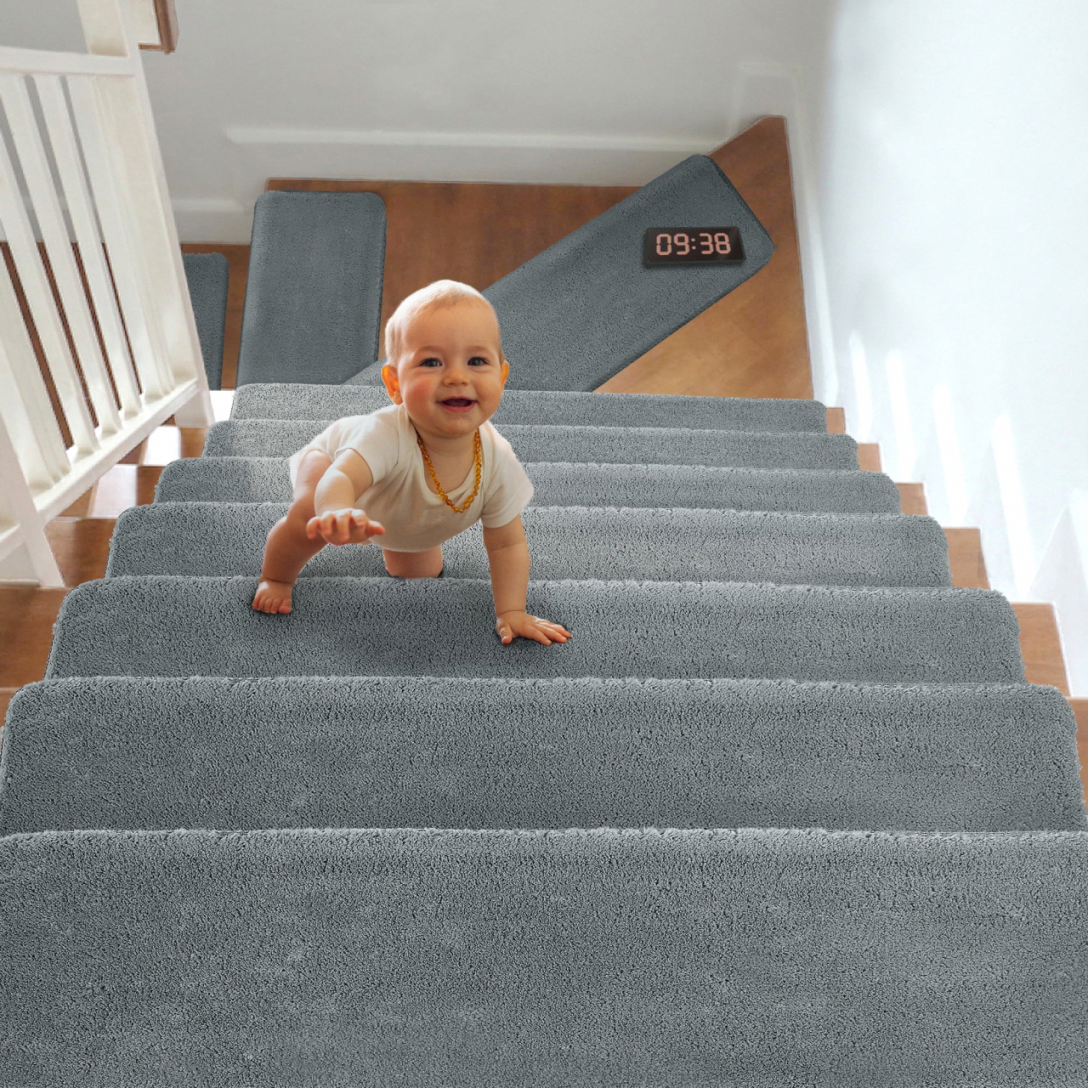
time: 9:38
